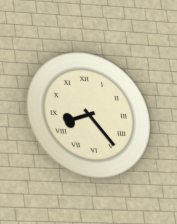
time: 8:24
